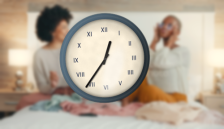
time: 12:36
